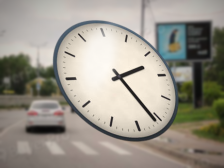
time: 2:26
